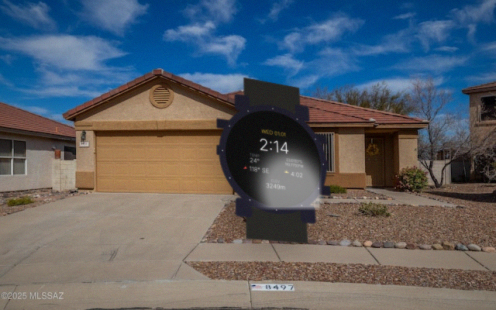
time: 2:14
